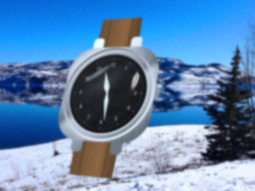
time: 11:29
